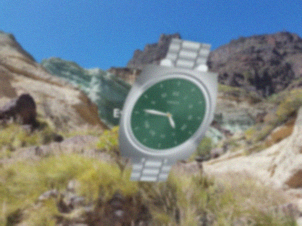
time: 4:46
